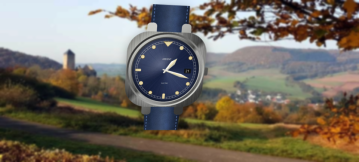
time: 1:18
